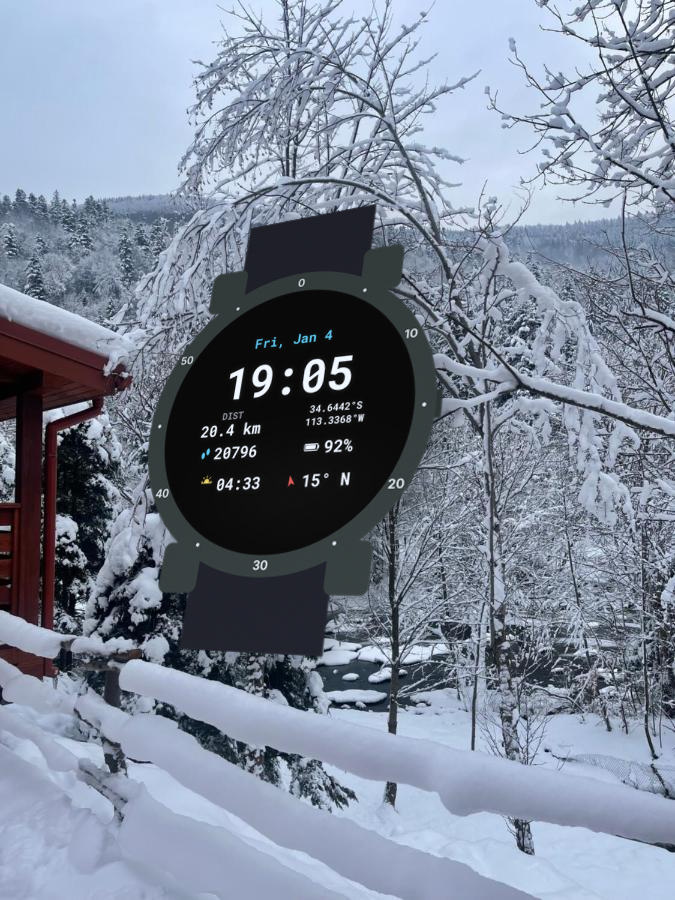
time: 19:05
